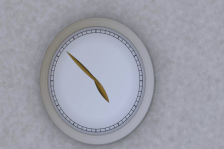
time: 4:52
